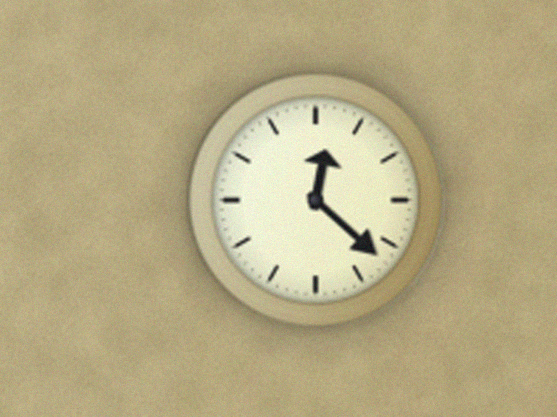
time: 12:22
